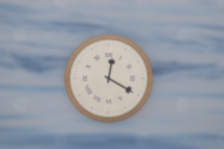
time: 12:20
